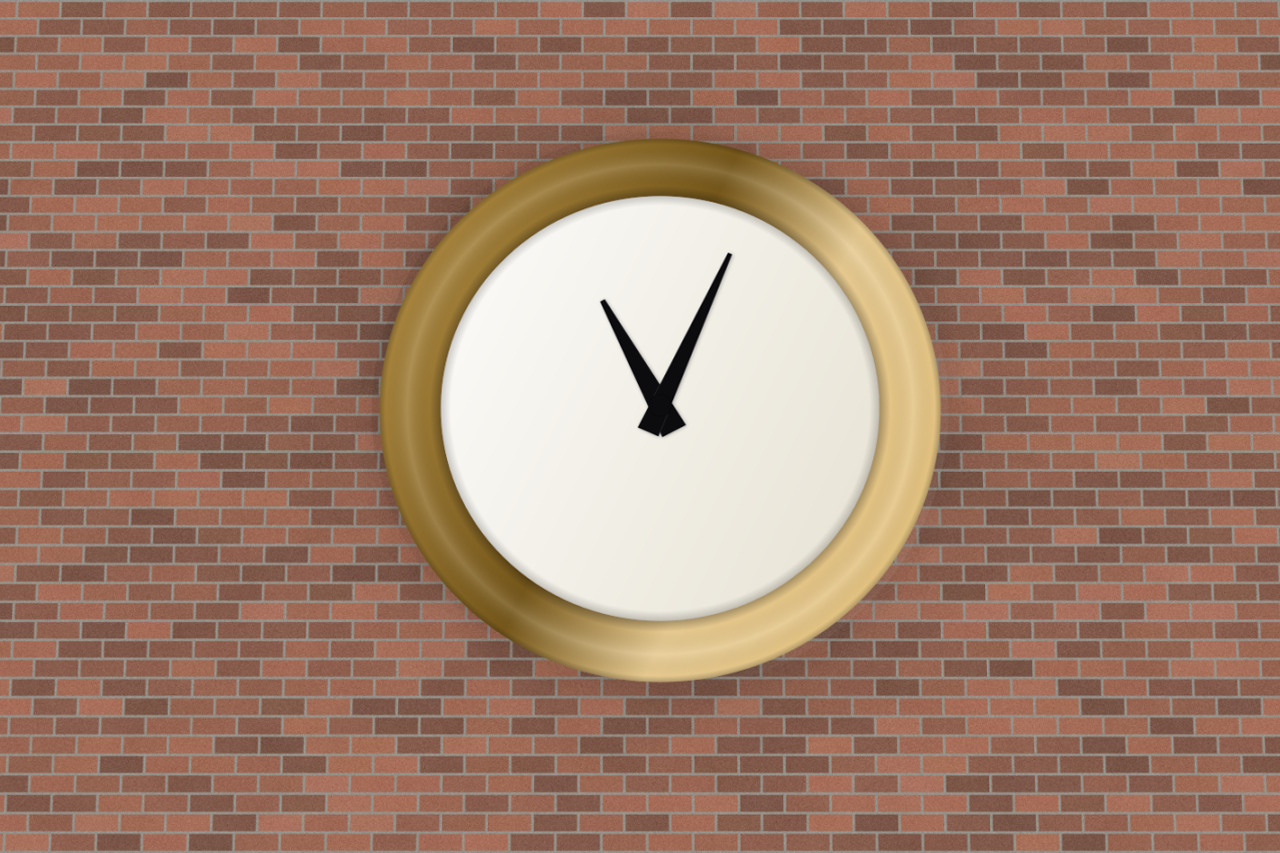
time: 11:04
